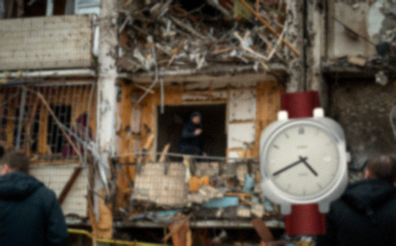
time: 4:41
